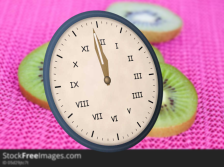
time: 11:59
